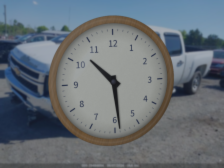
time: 10:29
